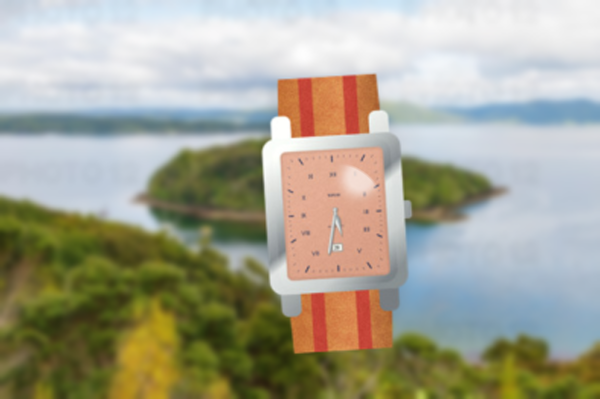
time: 5:32
